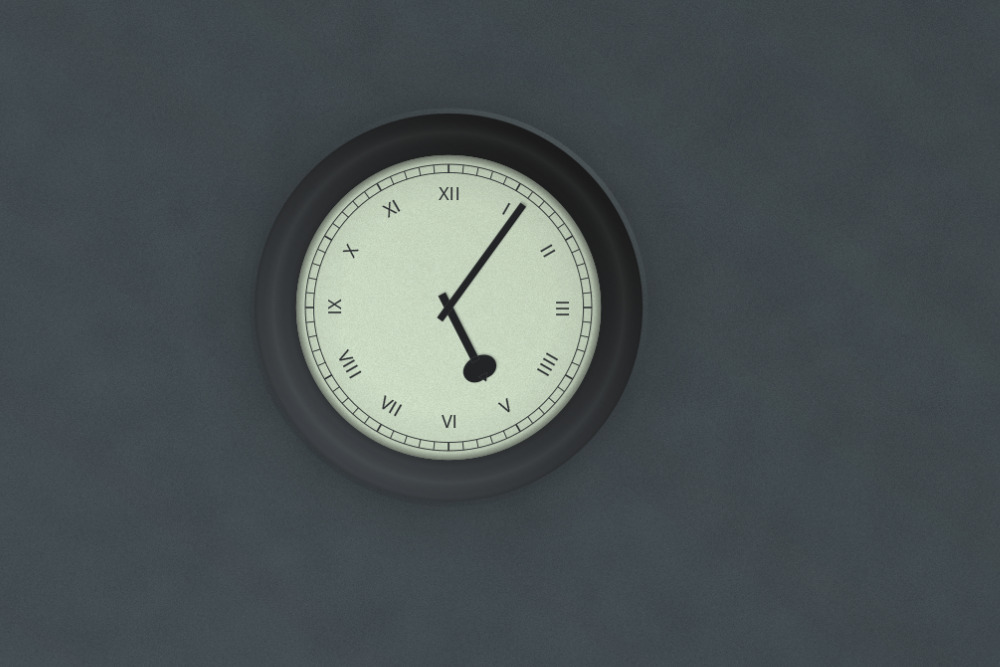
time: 5:06
